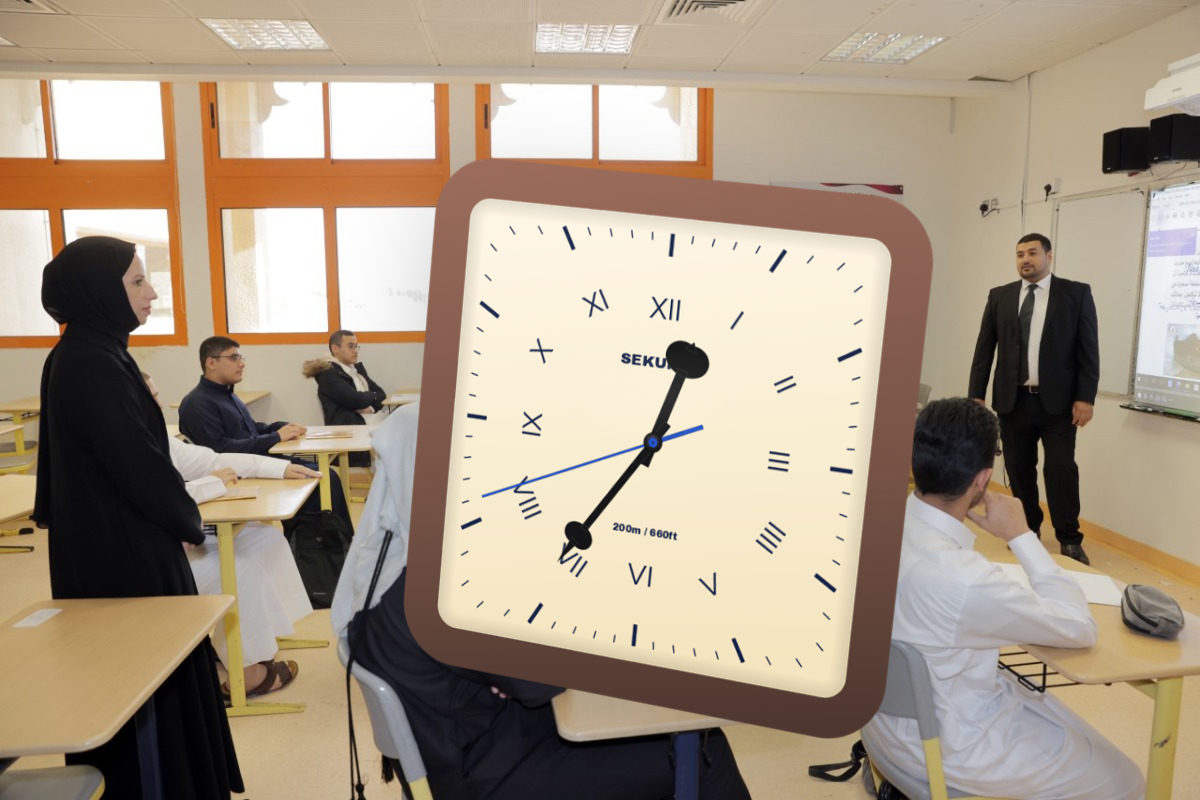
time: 12:35:41
